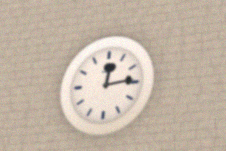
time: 12:14
